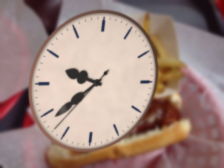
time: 9:38:37
